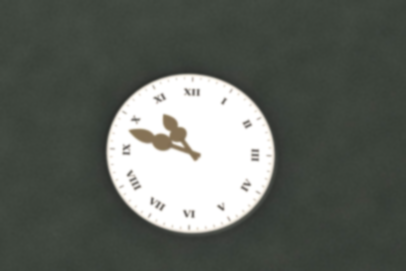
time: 10:48
